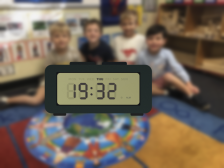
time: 19:32
